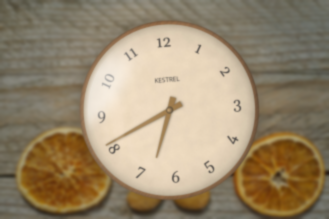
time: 6:41
